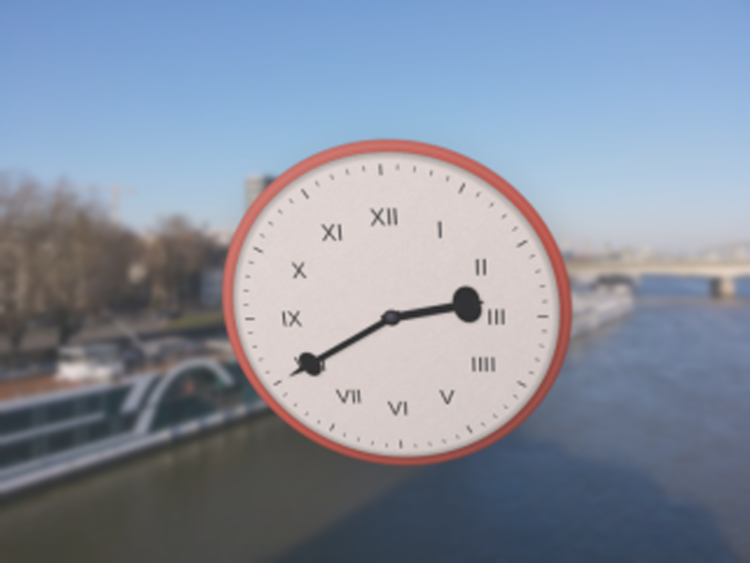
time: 2:40
